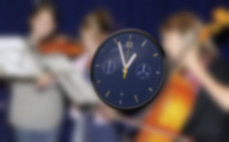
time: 12:56
